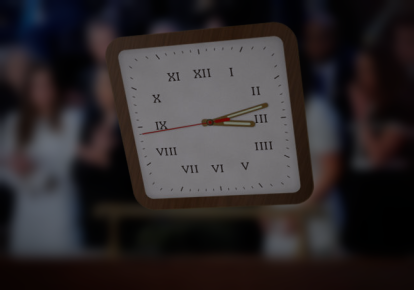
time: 3:12:44
